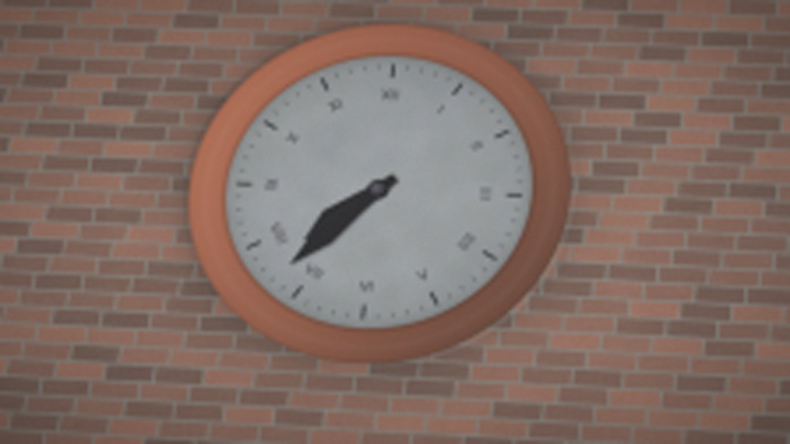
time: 7:37
